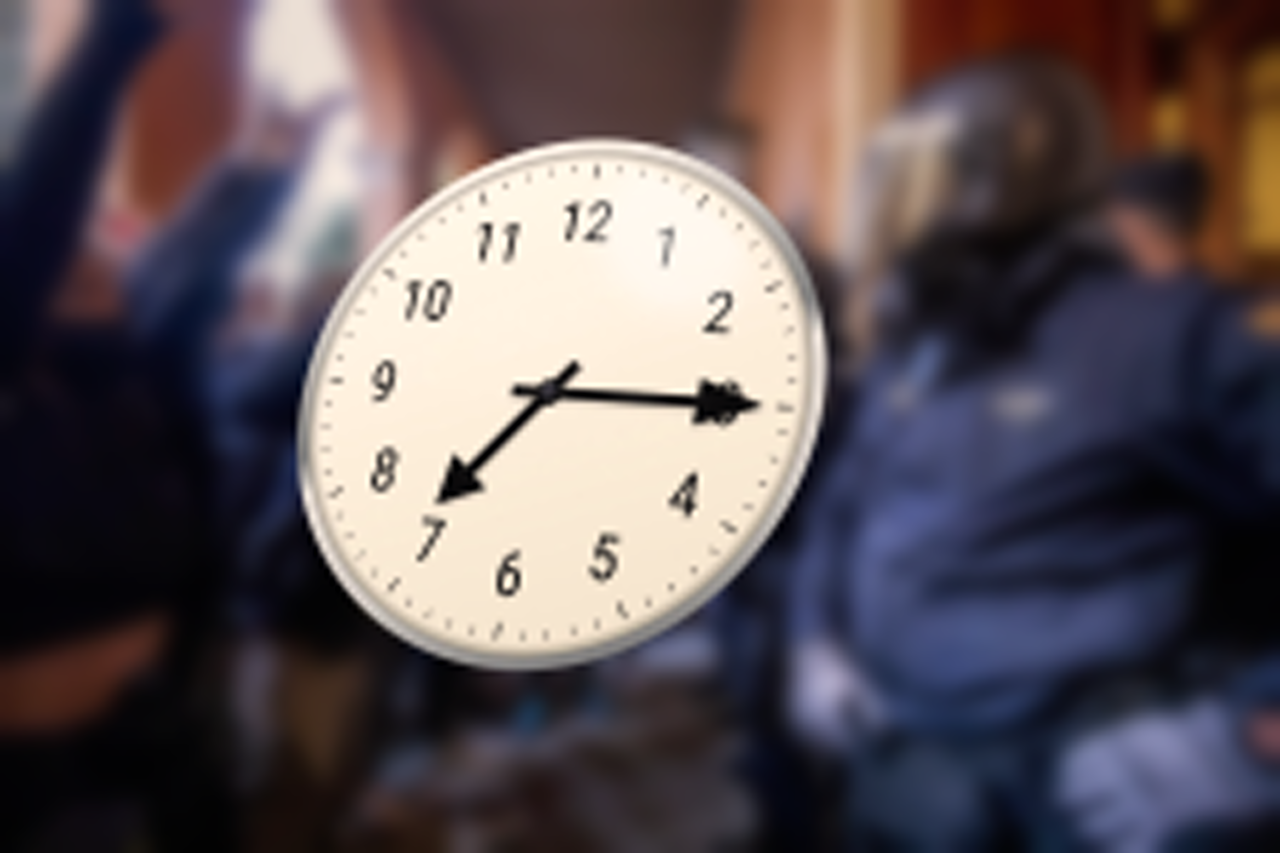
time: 7:15
